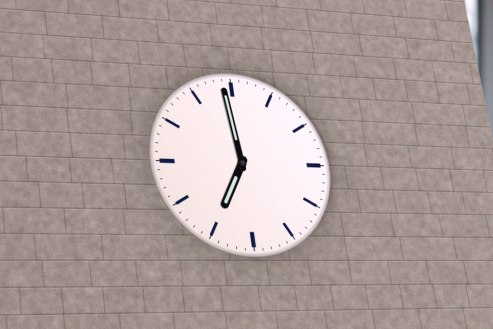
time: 6:59
